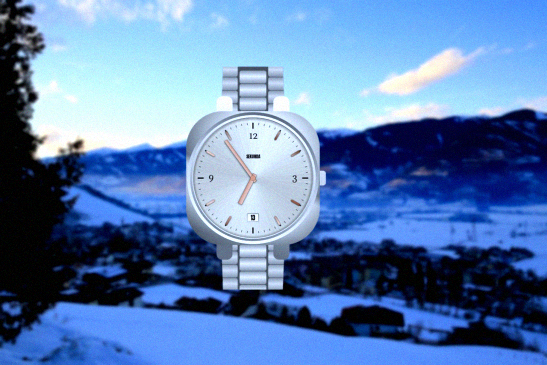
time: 6:54
